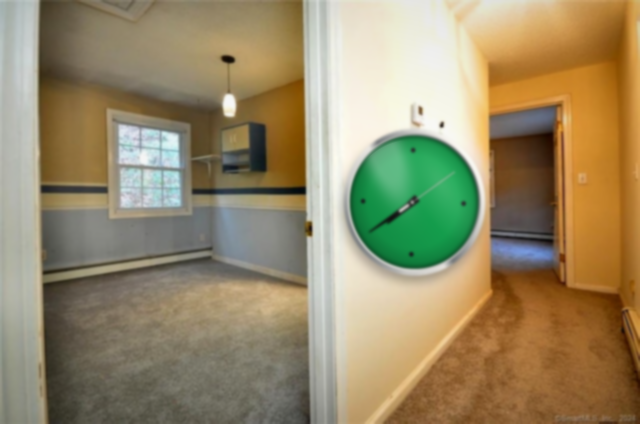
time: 7:39:09
